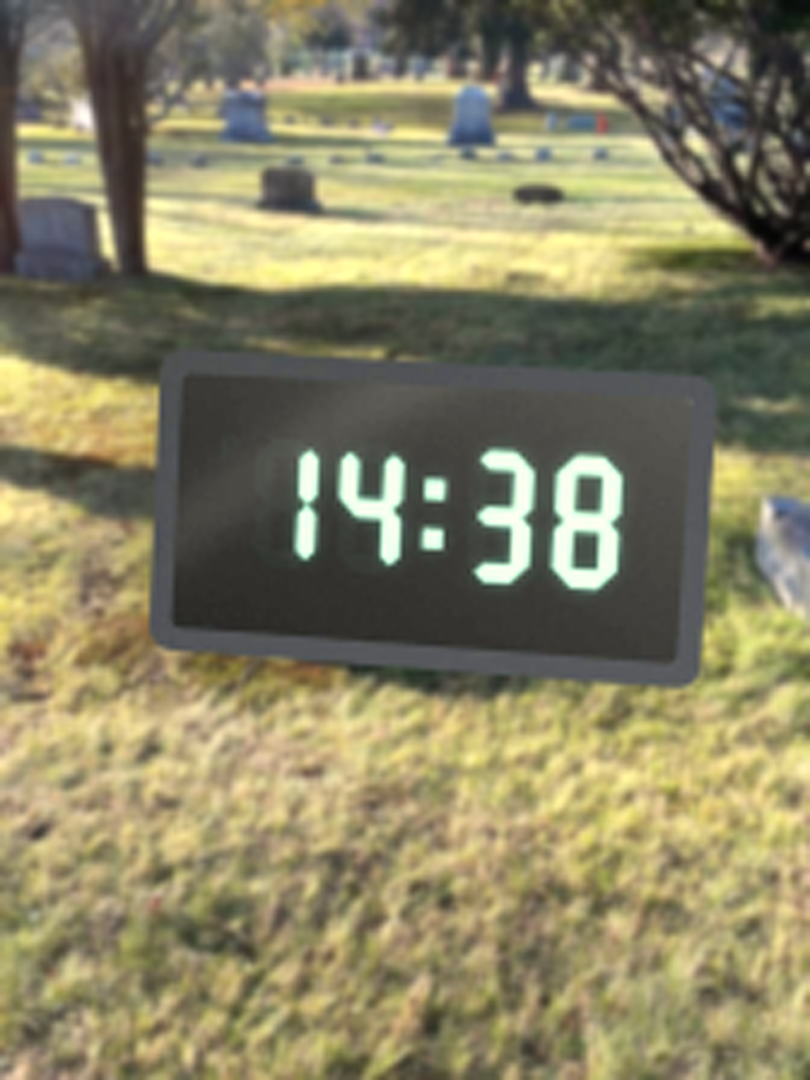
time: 14:38
